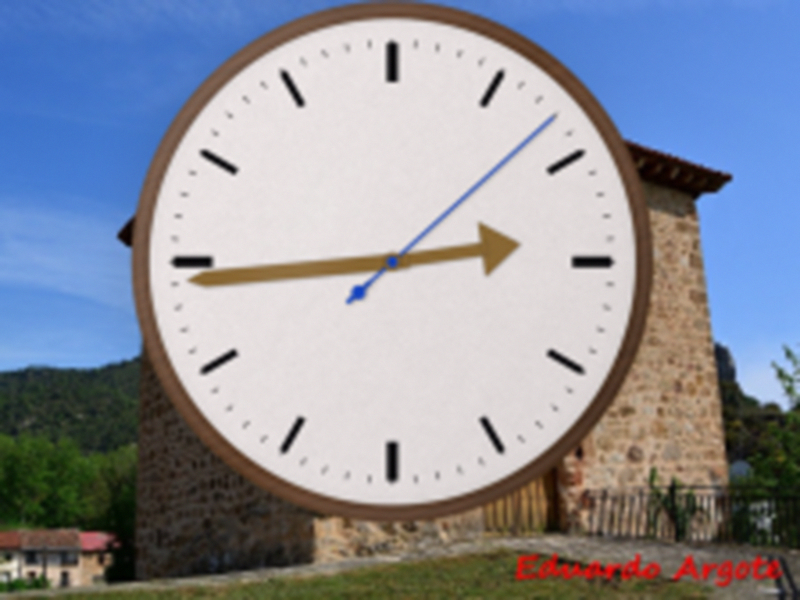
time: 2:44:08
